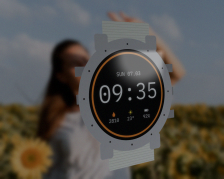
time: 9:35
